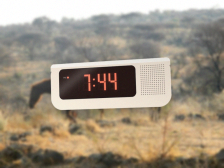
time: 7:44
